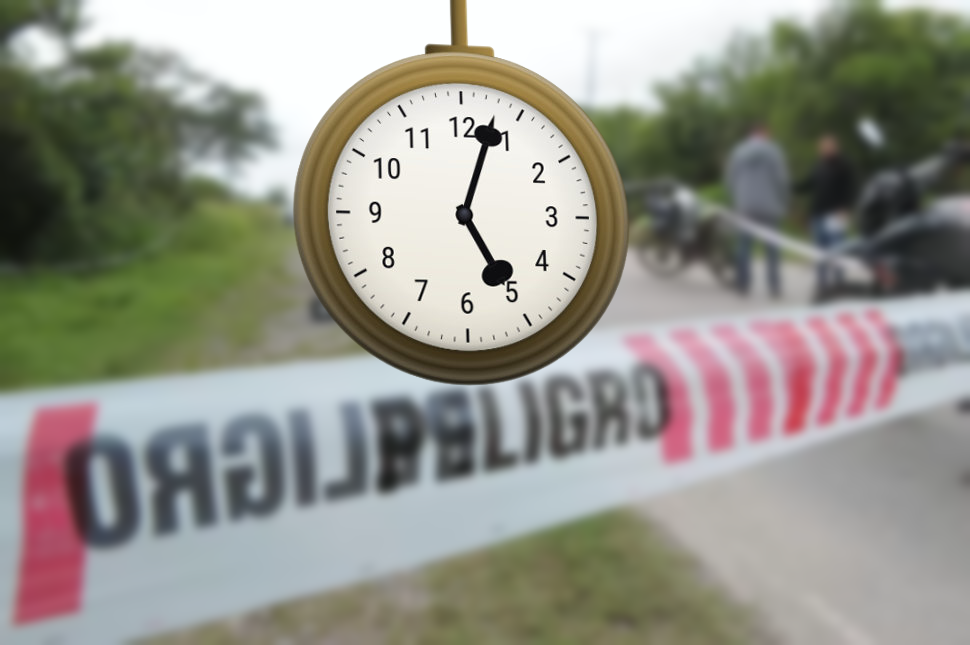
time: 5:03
